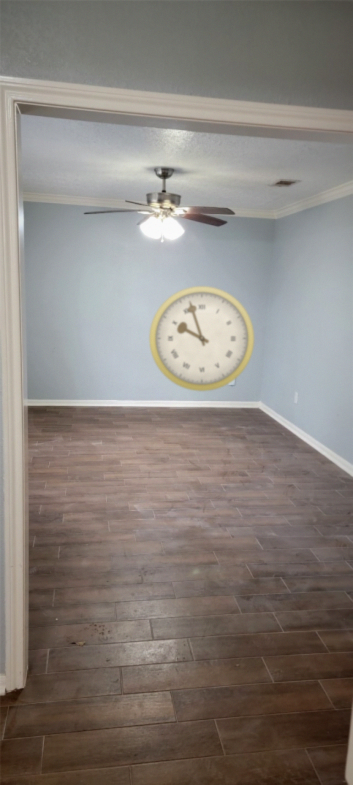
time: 9:57
